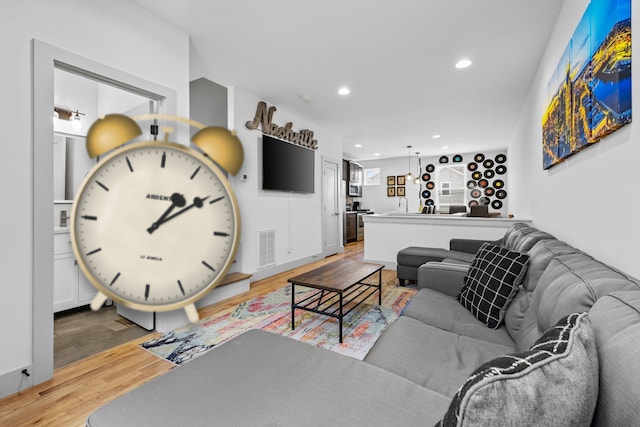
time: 1:09
